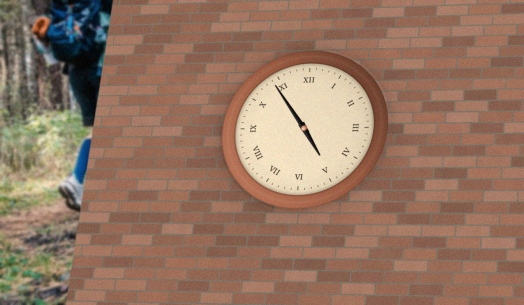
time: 4:54
